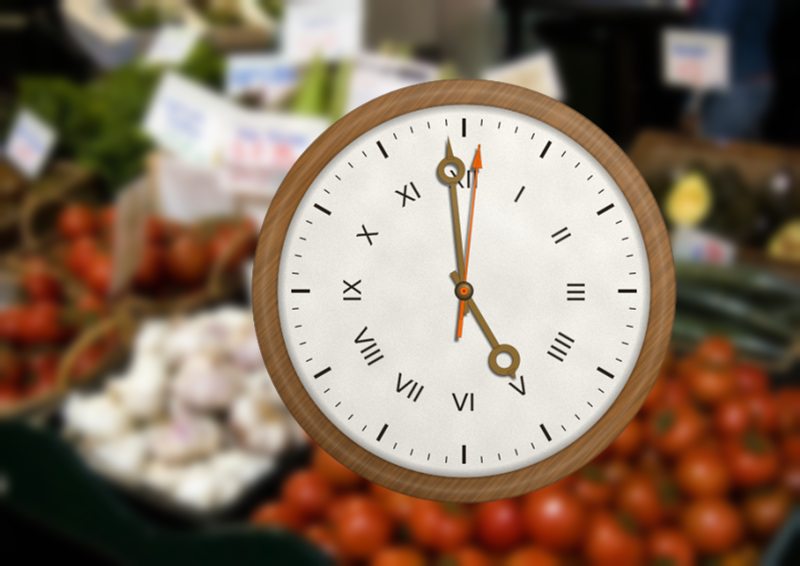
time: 4:59:01
